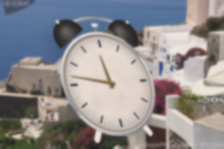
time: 11:47
